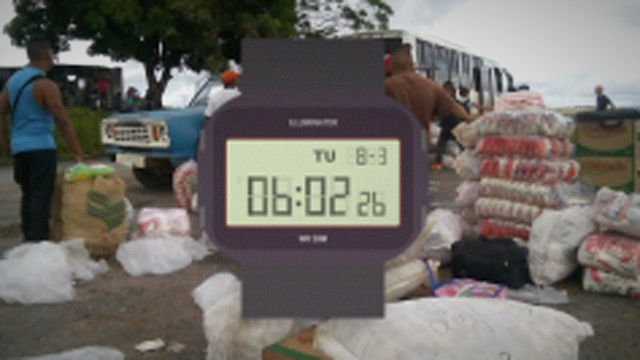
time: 6:02:26
